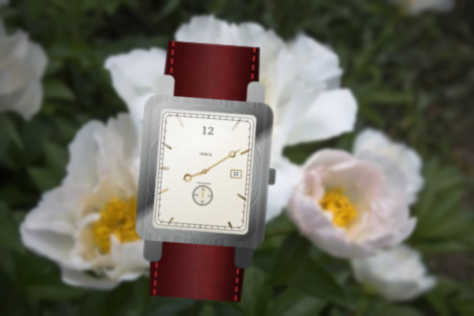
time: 8:09
